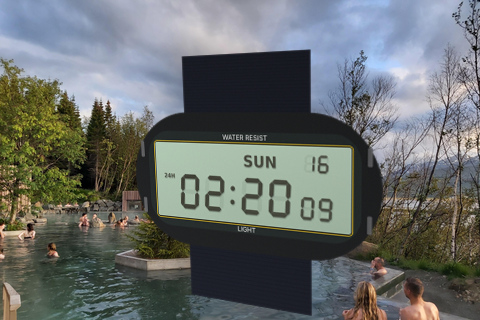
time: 2:20:09
